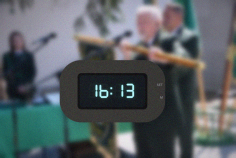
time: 16:13
